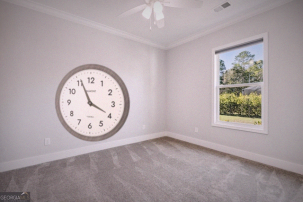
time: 3:56
